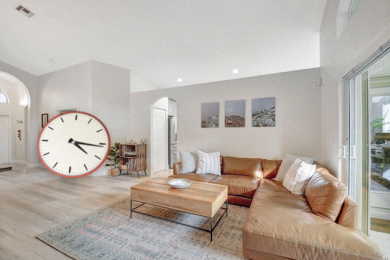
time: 4:16
